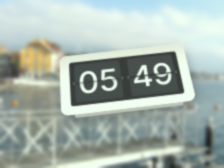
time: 5:49
